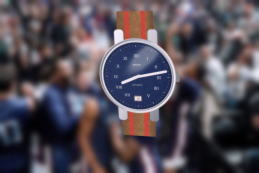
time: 8:13
